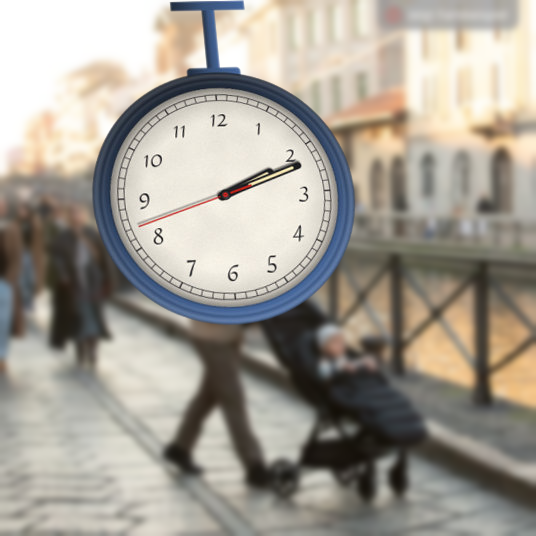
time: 2:11:42
